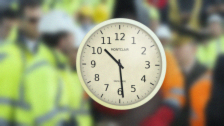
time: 10:29
